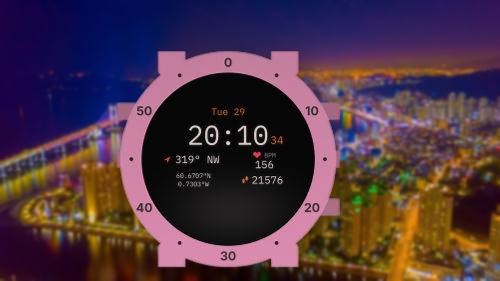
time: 20:10:34
